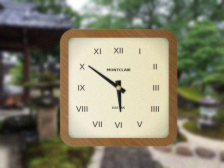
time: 5:51
